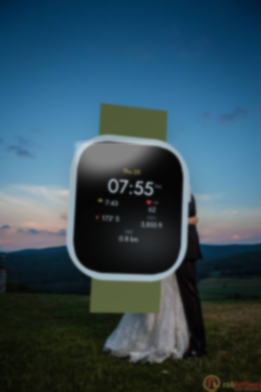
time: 7:55
